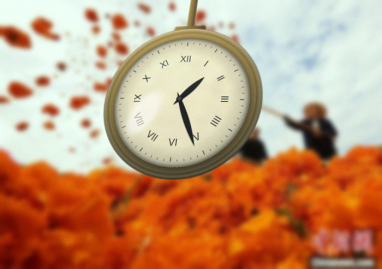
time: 1:26
